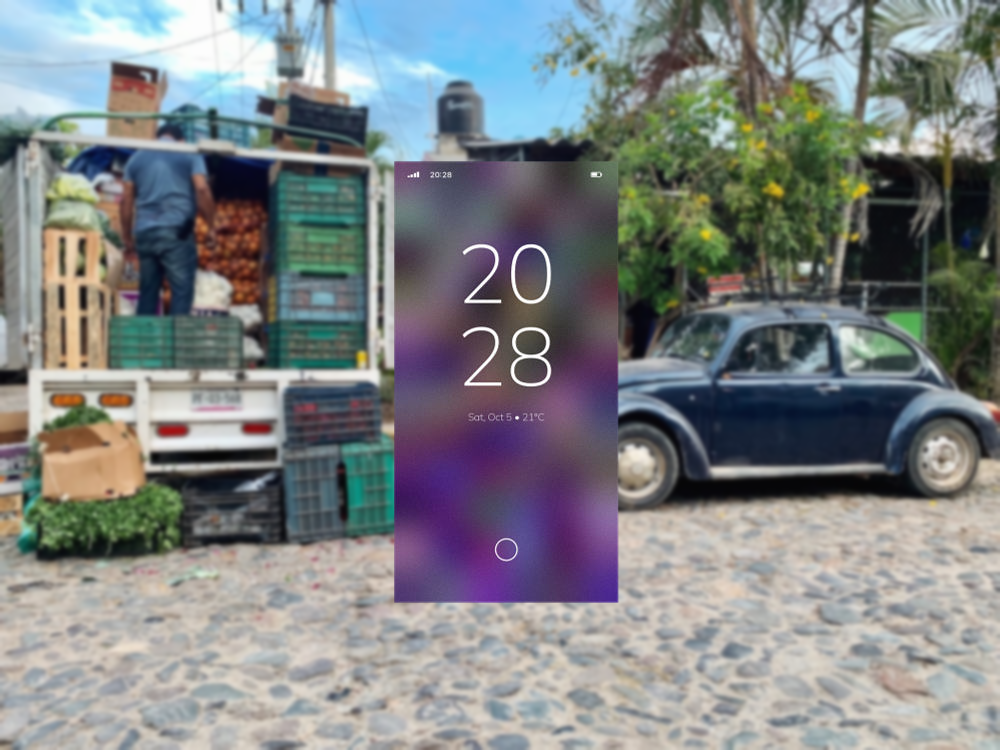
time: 20:28
